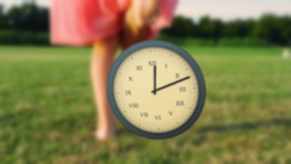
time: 12:12
